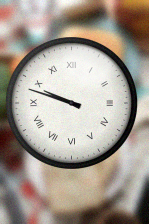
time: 9:48
